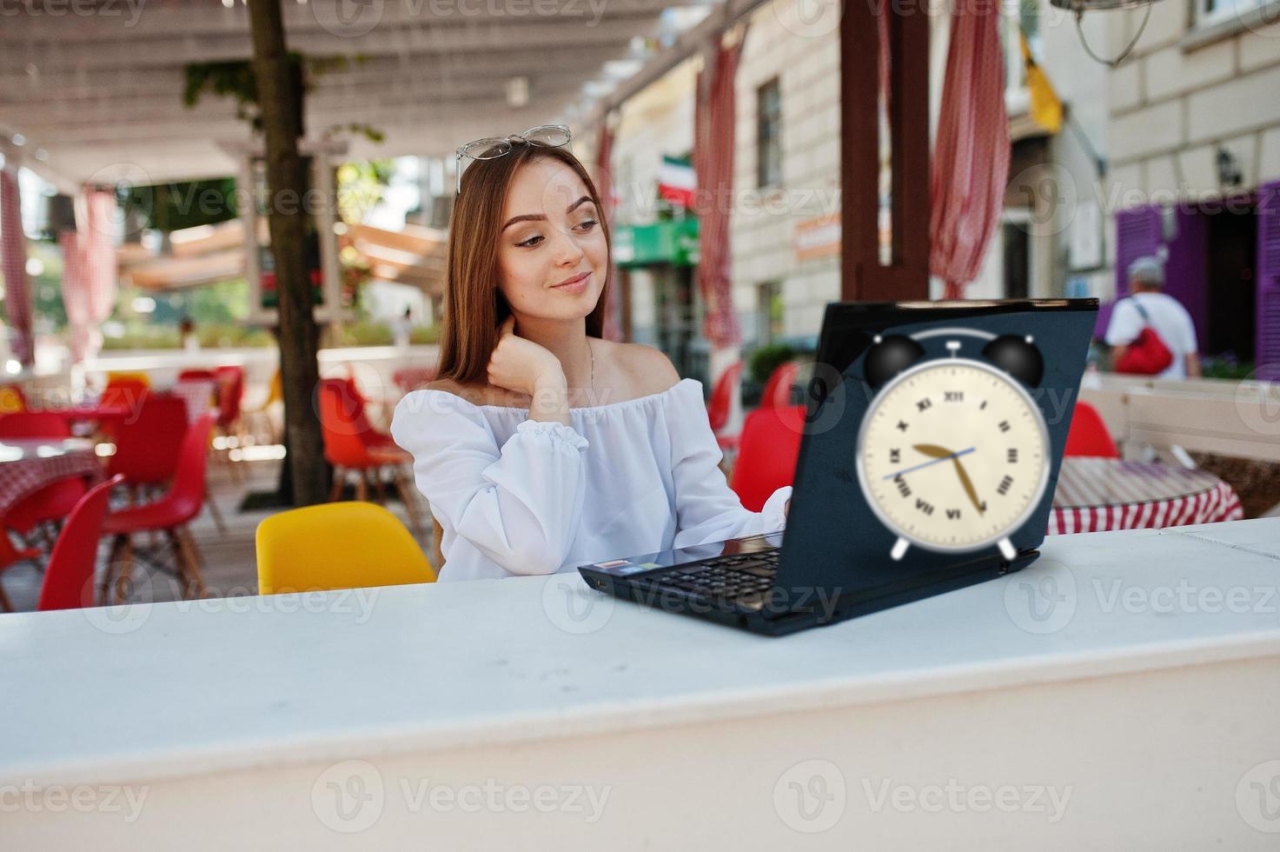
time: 9:25:42
